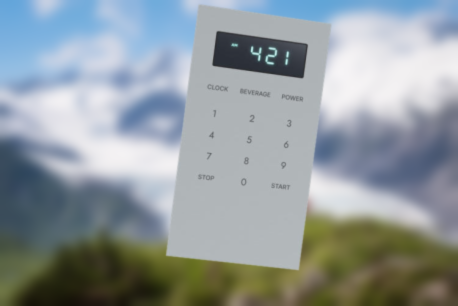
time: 4:21
